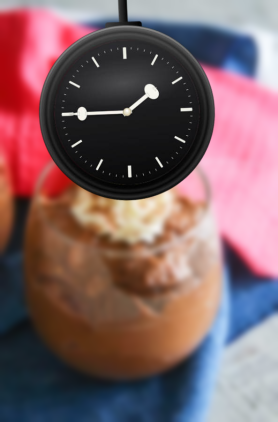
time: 1:45
